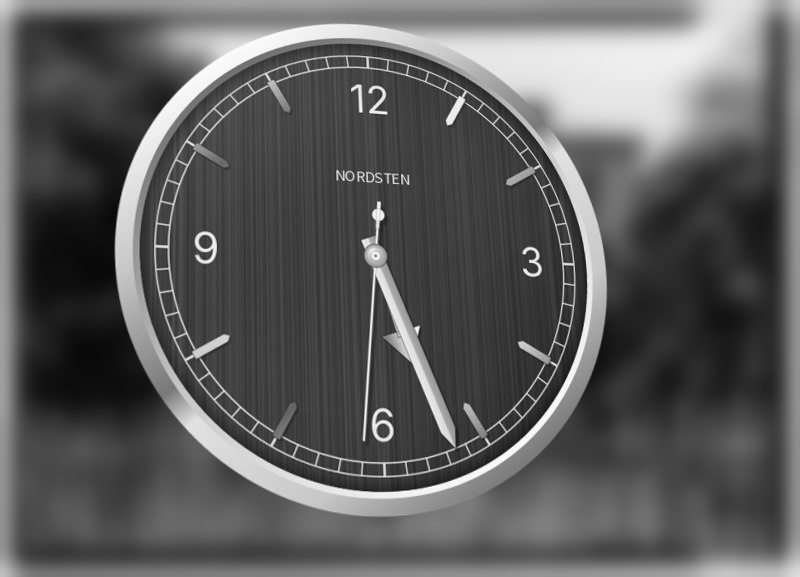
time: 5:26:31
